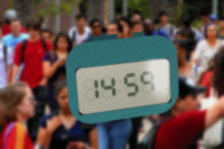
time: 14:59
